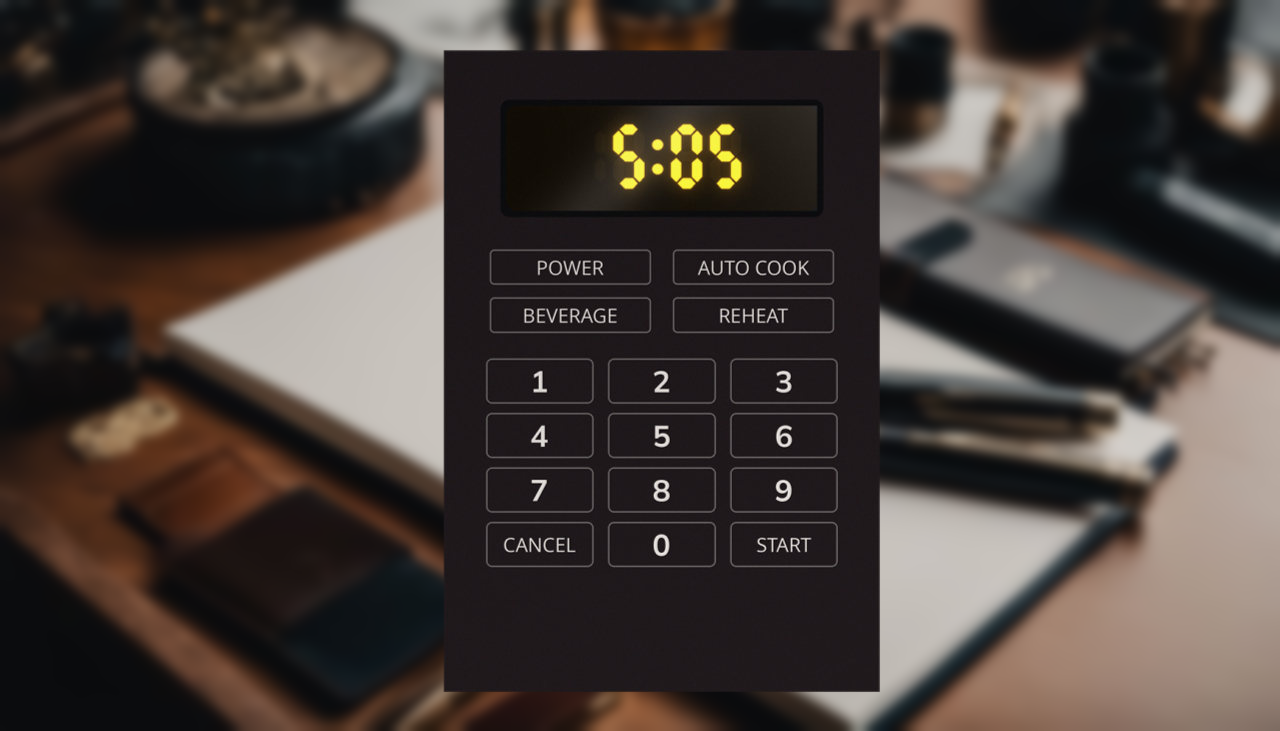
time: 5:05
